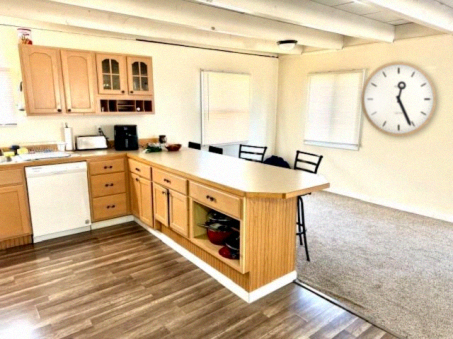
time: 12:26
